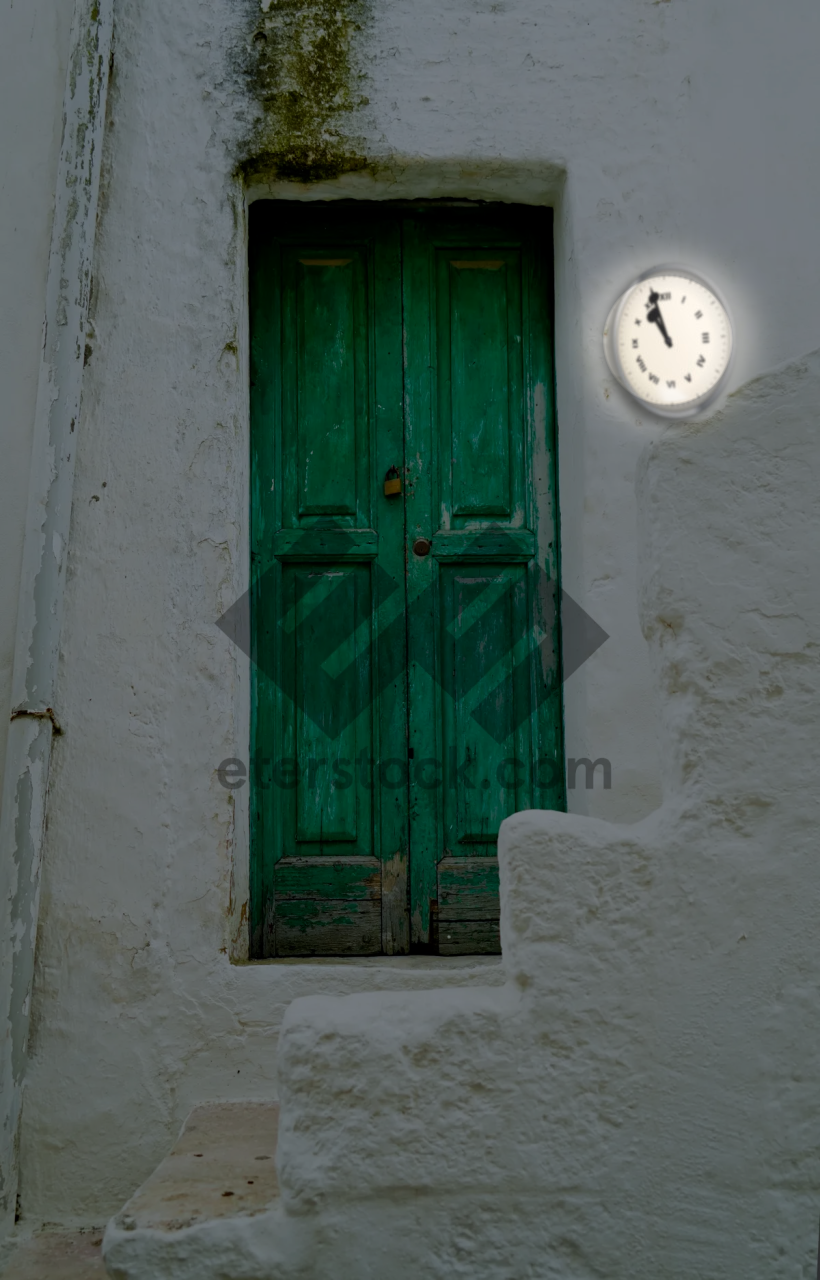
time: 10:57
